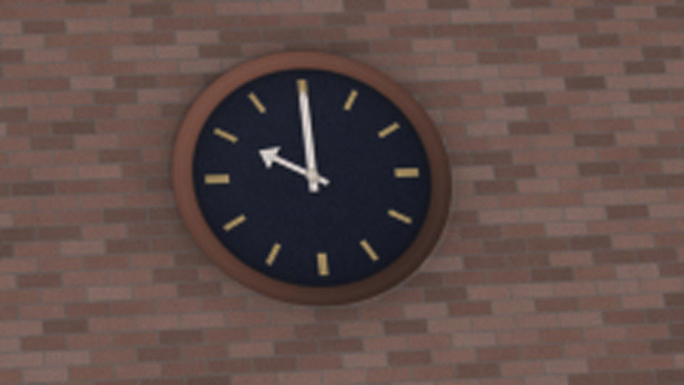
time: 10:00
